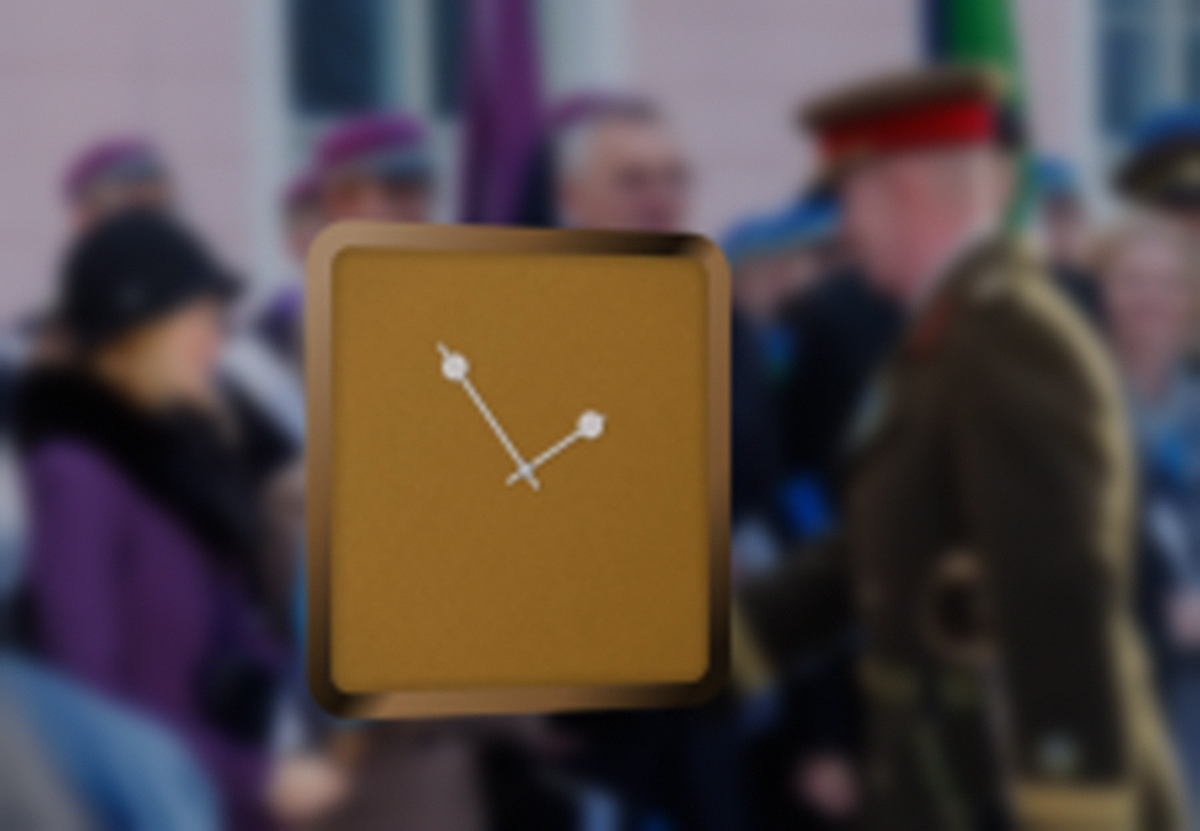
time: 1:54
